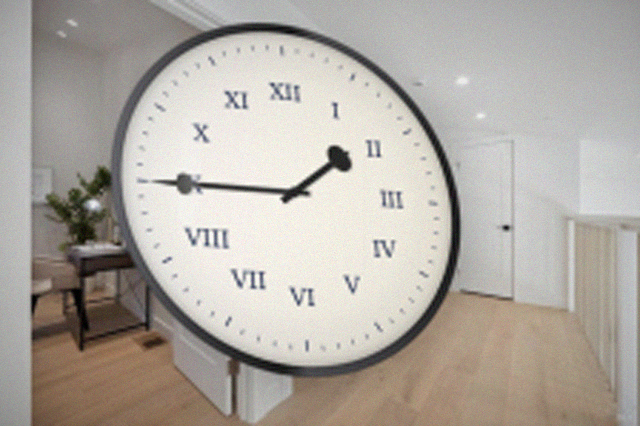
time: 1:45
